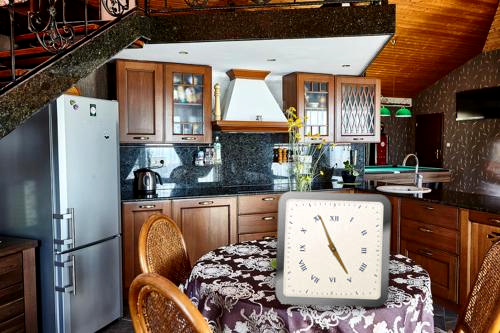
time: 4:56
